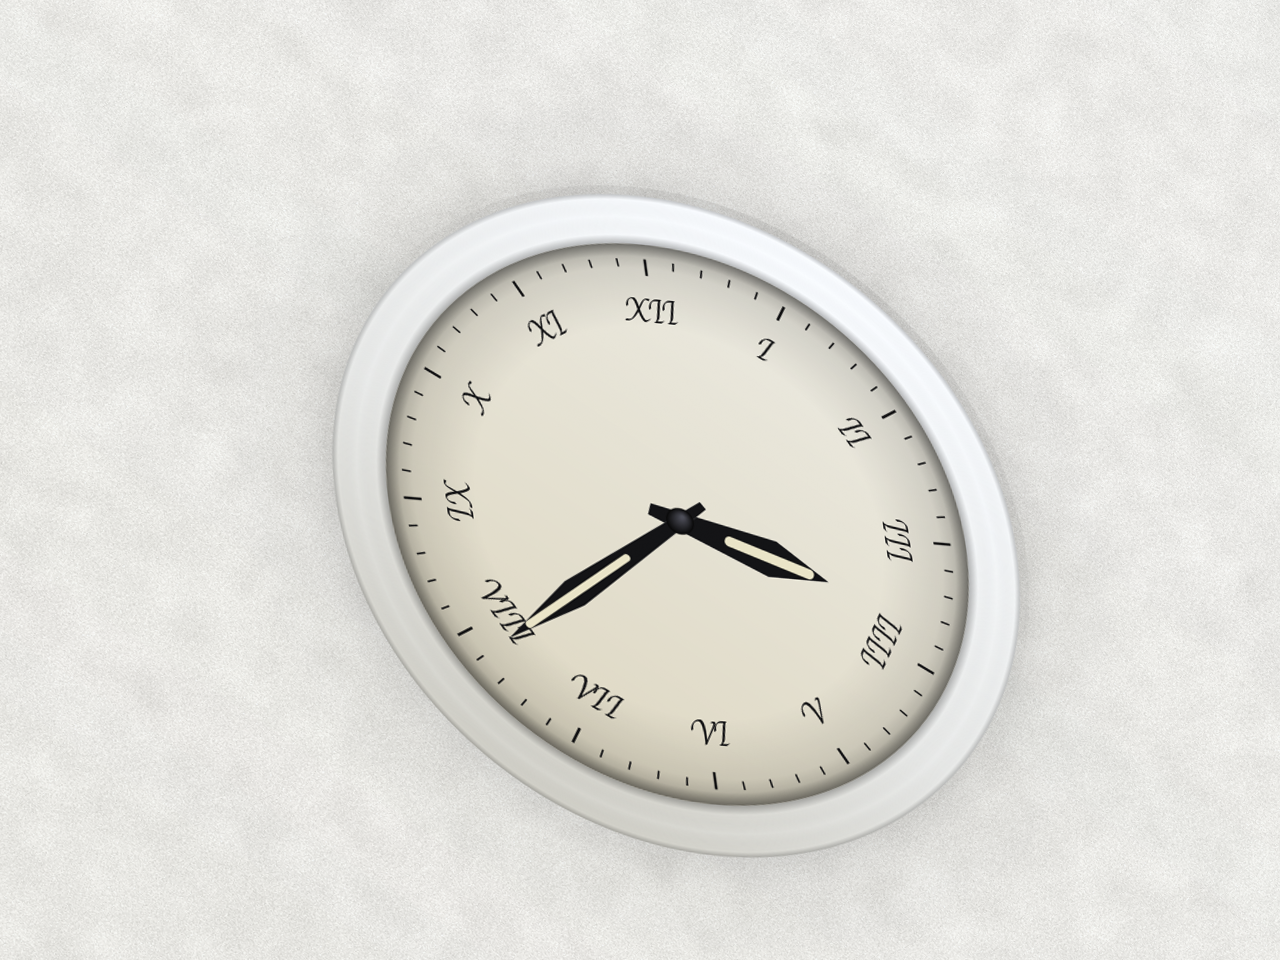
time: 3:39
